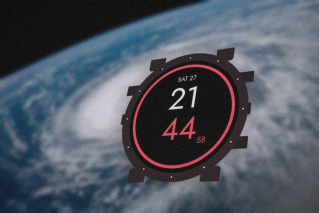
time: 21:44:58
